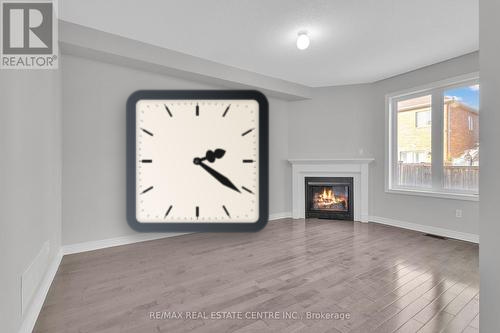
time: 2:21
